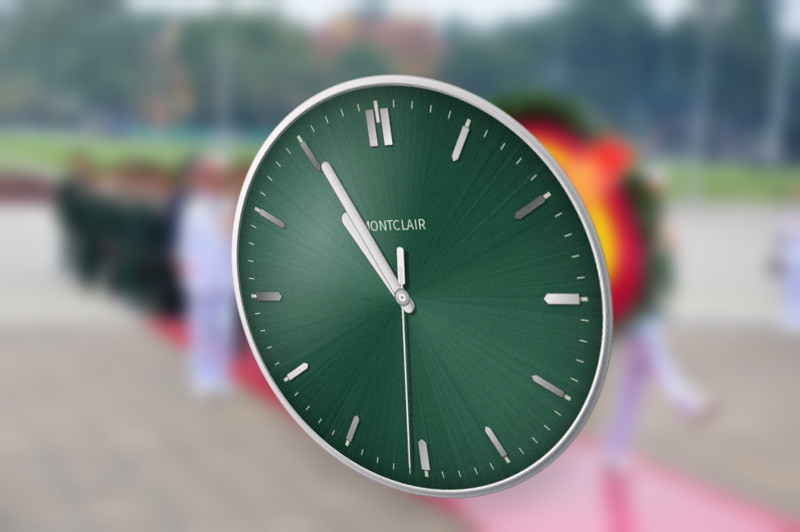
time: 10:55:31
